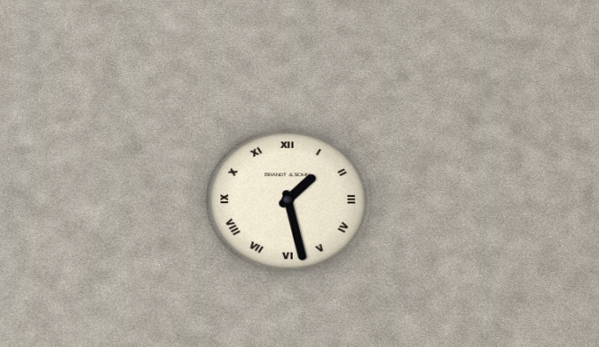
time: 1:28
